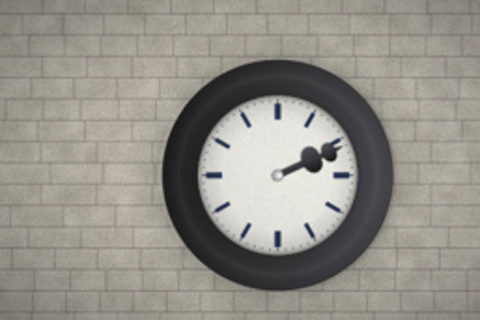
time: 2:11
